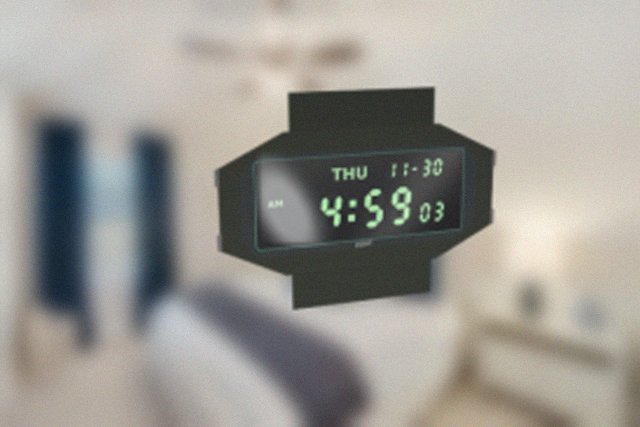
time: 4:59:03
